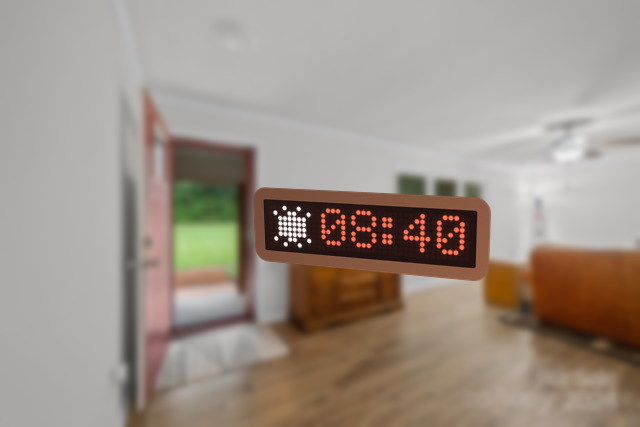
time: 8:40
